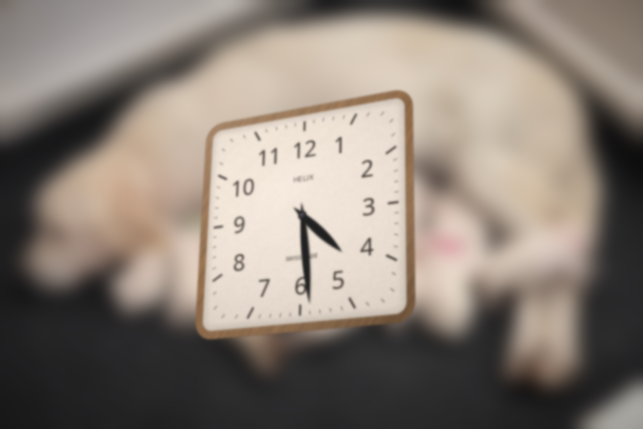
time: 4:29
